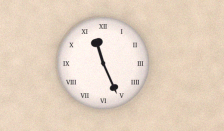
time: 11:26
